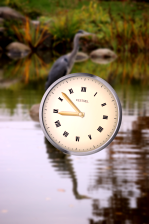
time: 8:52
